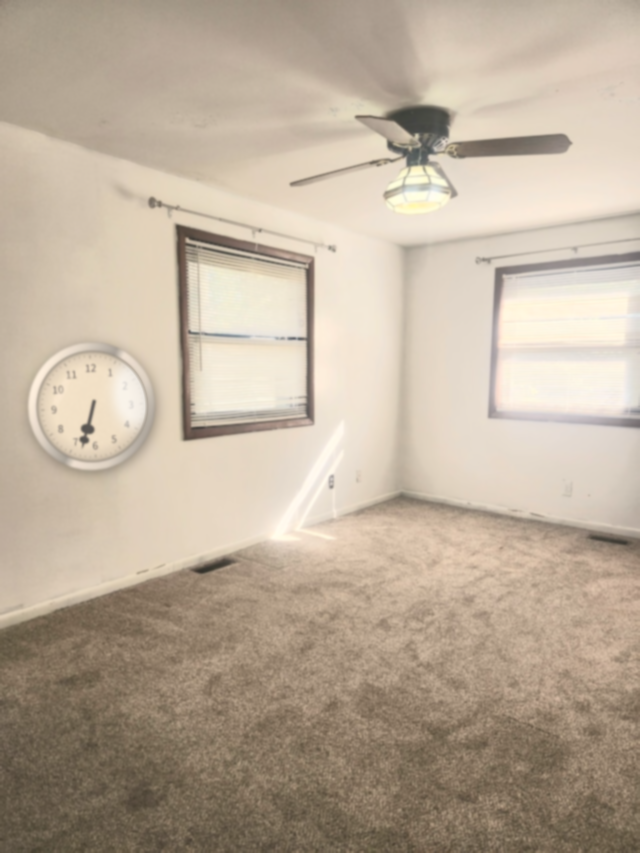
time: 6:33
